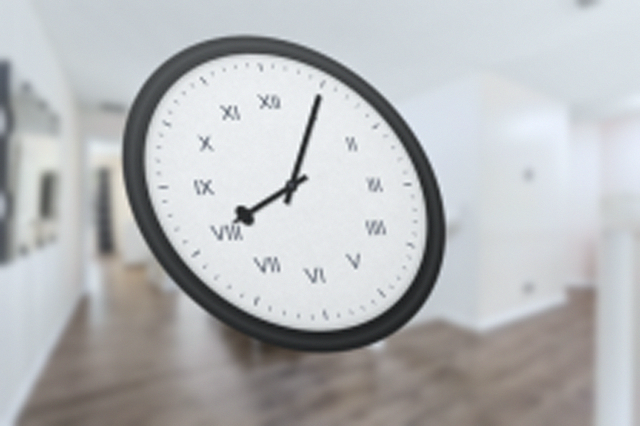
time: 8:05
